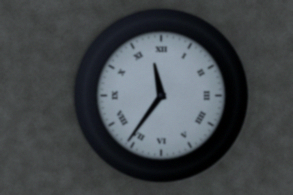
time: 11:36
